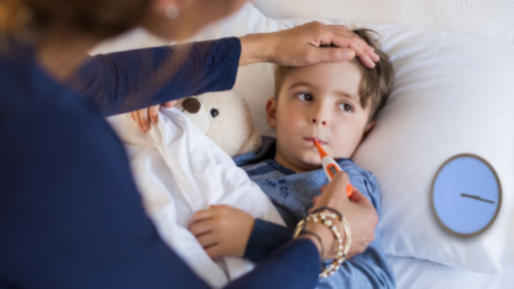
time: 3:17
